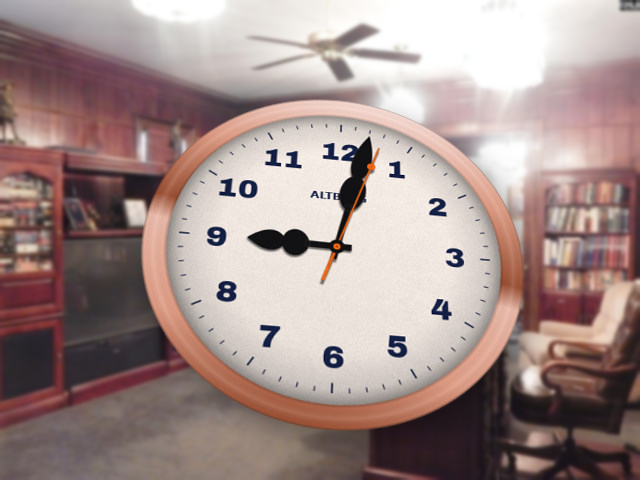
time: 9:02:03
